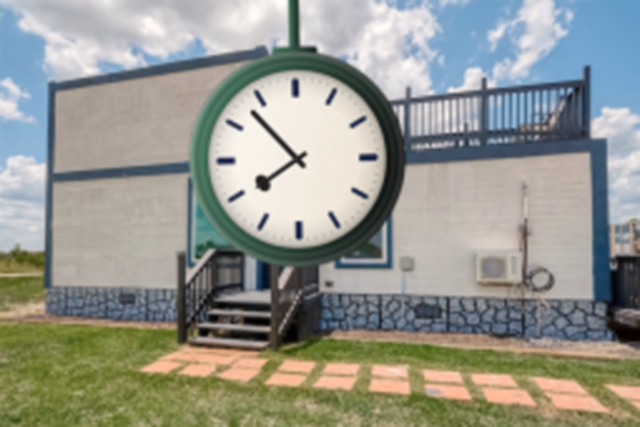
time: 7:53
